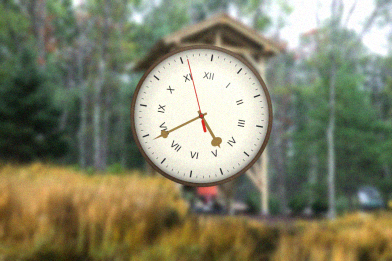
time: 4:38:56
